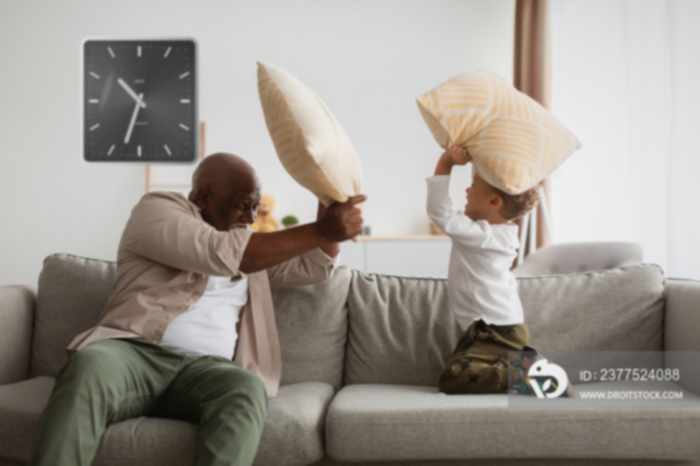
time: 10:33
